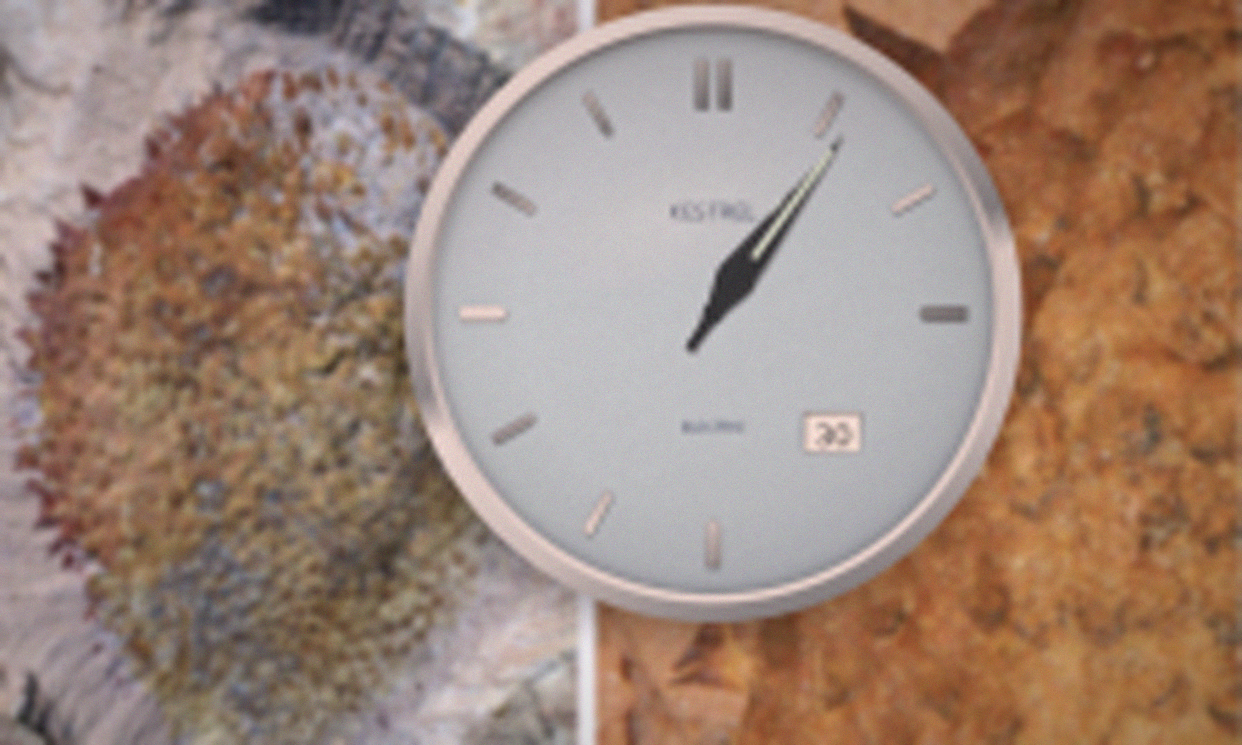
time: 1:06
